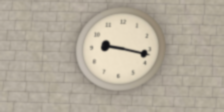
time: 9:17
